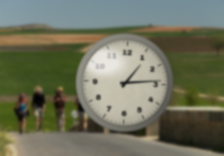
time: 1:14
